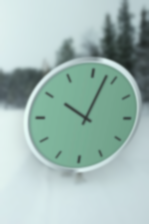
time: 10:03
